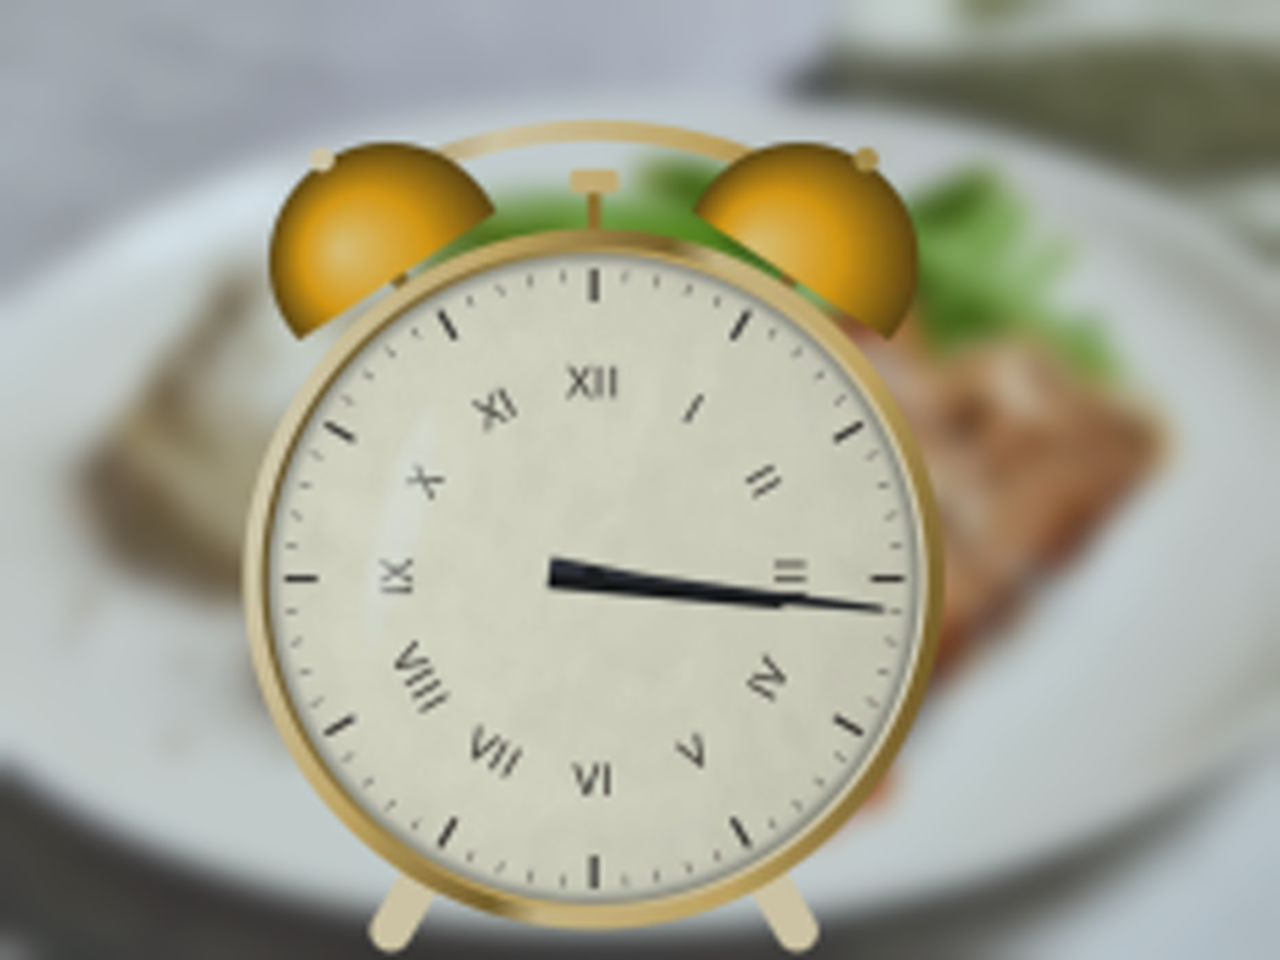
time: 3:16
